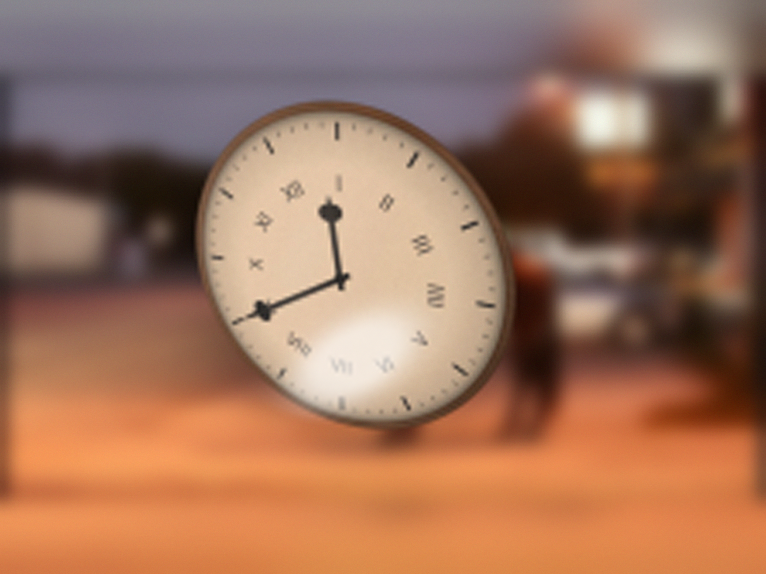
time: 12:45
